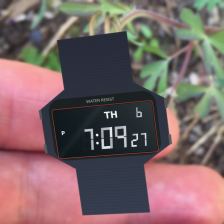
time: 7:09:27
